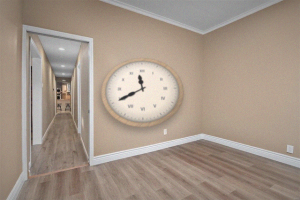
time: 11:40
